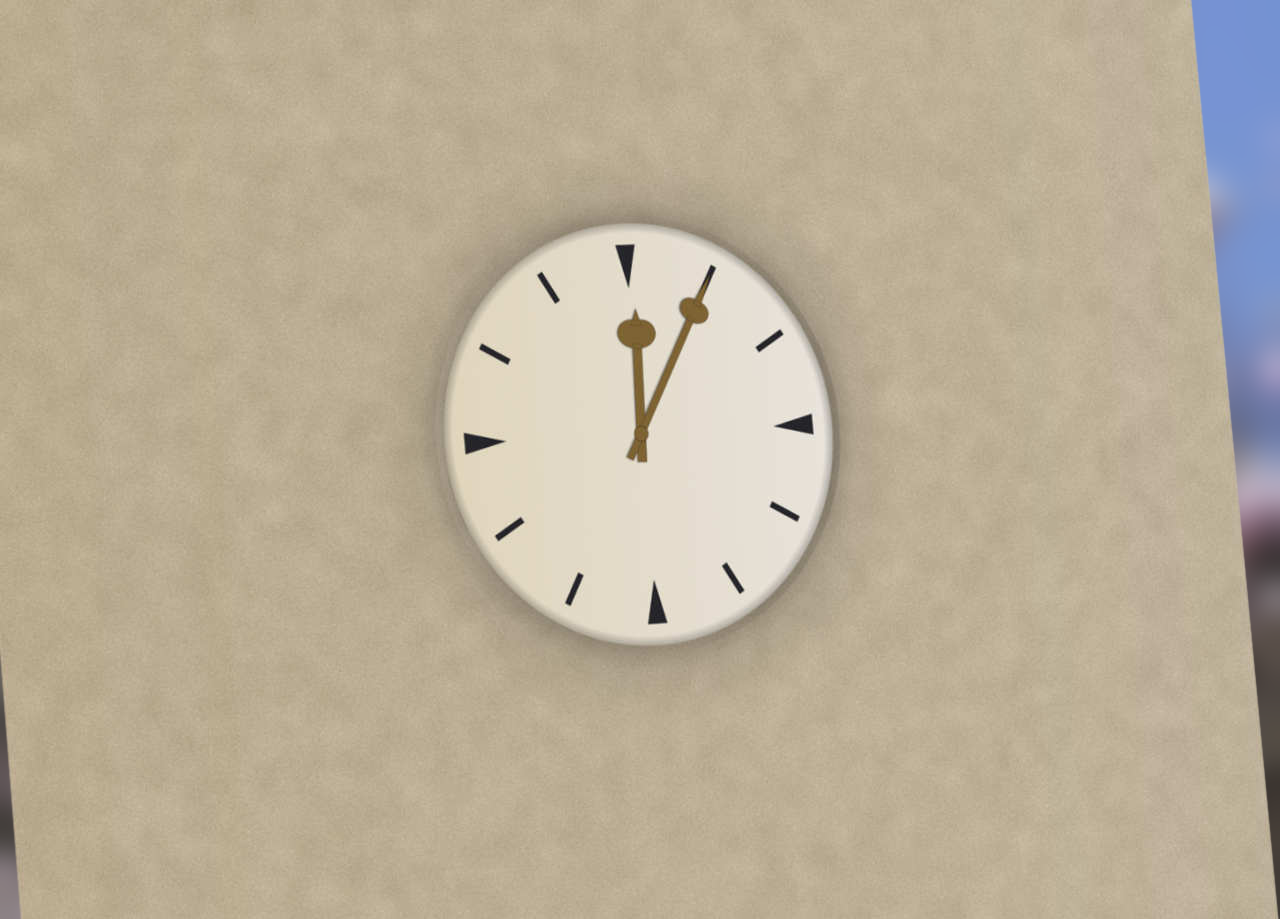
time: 12:05
